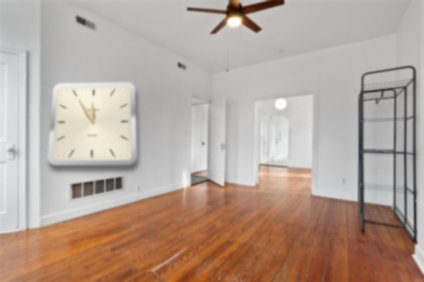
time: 11:55
